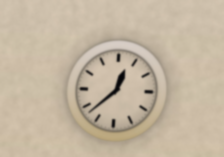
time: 12:38
